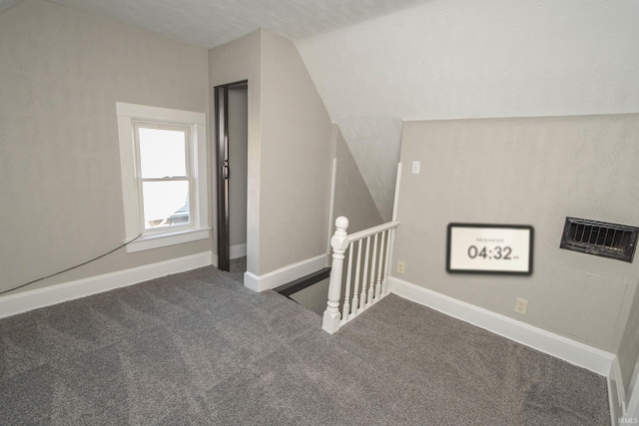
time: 4:32
